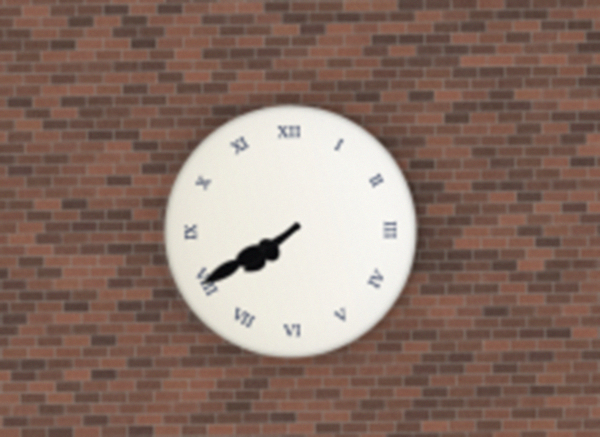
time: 7:40
